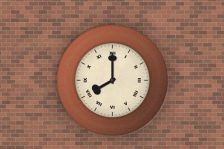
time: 8:00
